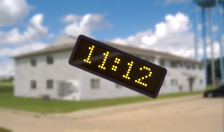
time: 11:12
